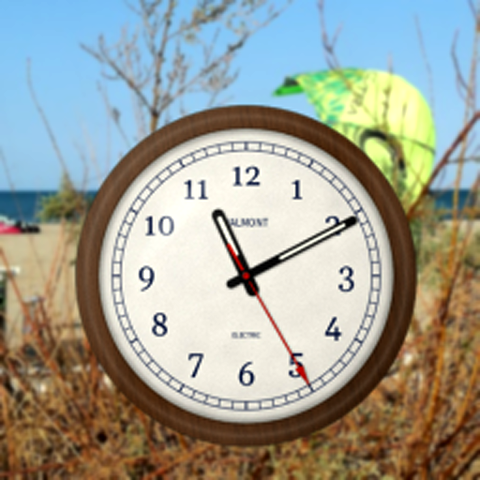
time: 11:10:25
